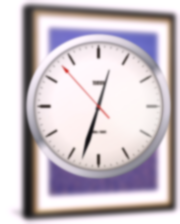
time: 12:32:53
